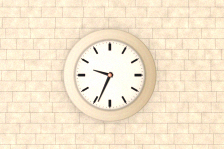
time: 9:34
